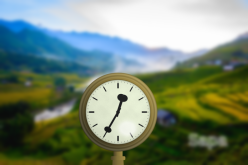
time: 12:35
